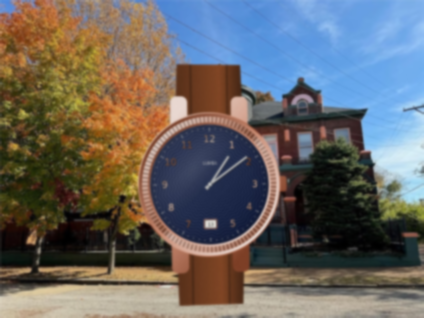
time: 1:09
